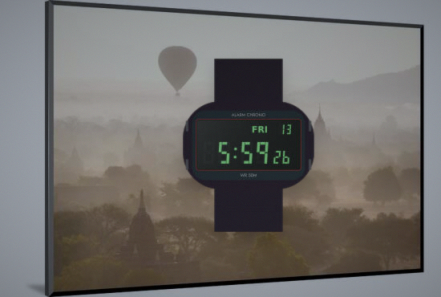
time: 5:59:26
